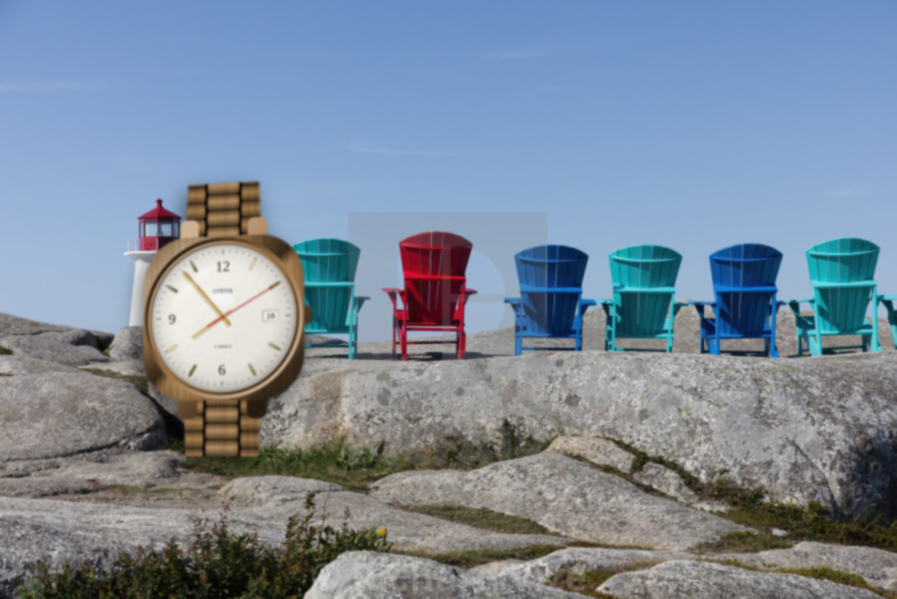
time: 7:53:10
